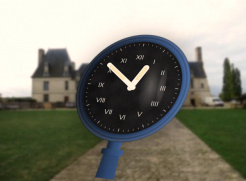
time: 12:51
